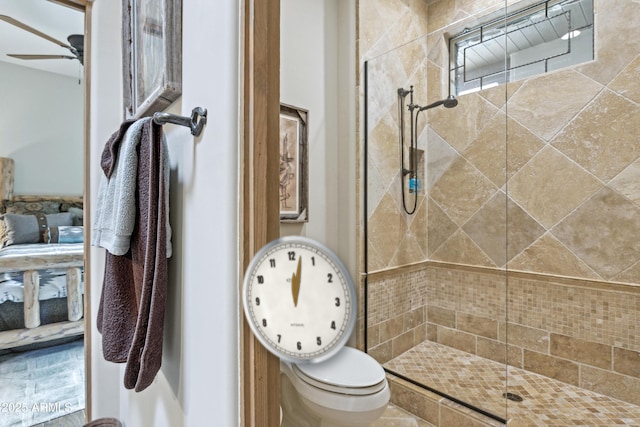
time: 12:02
